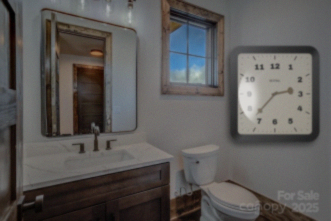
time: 2:37
